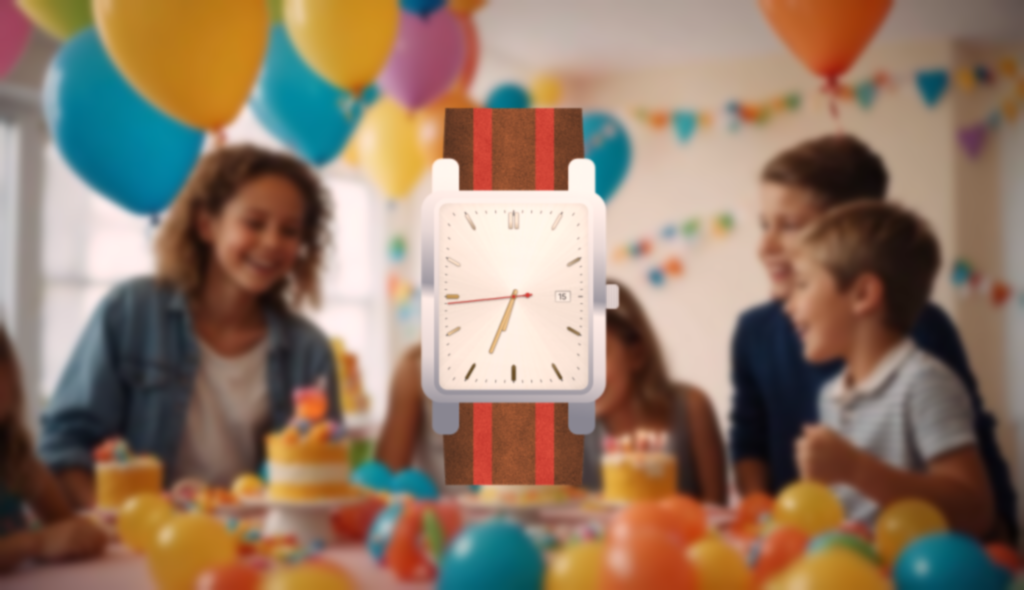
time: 6:33:44
